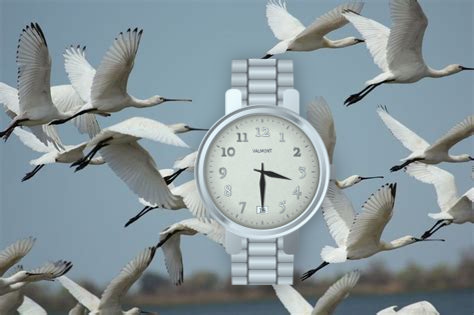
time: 3:30
